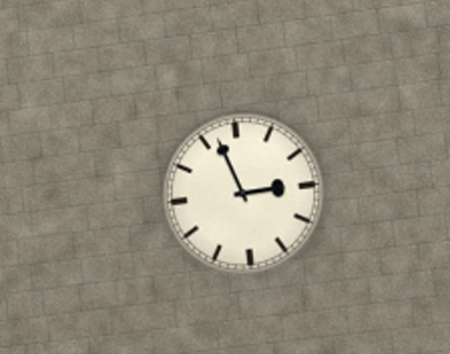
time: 2:57
